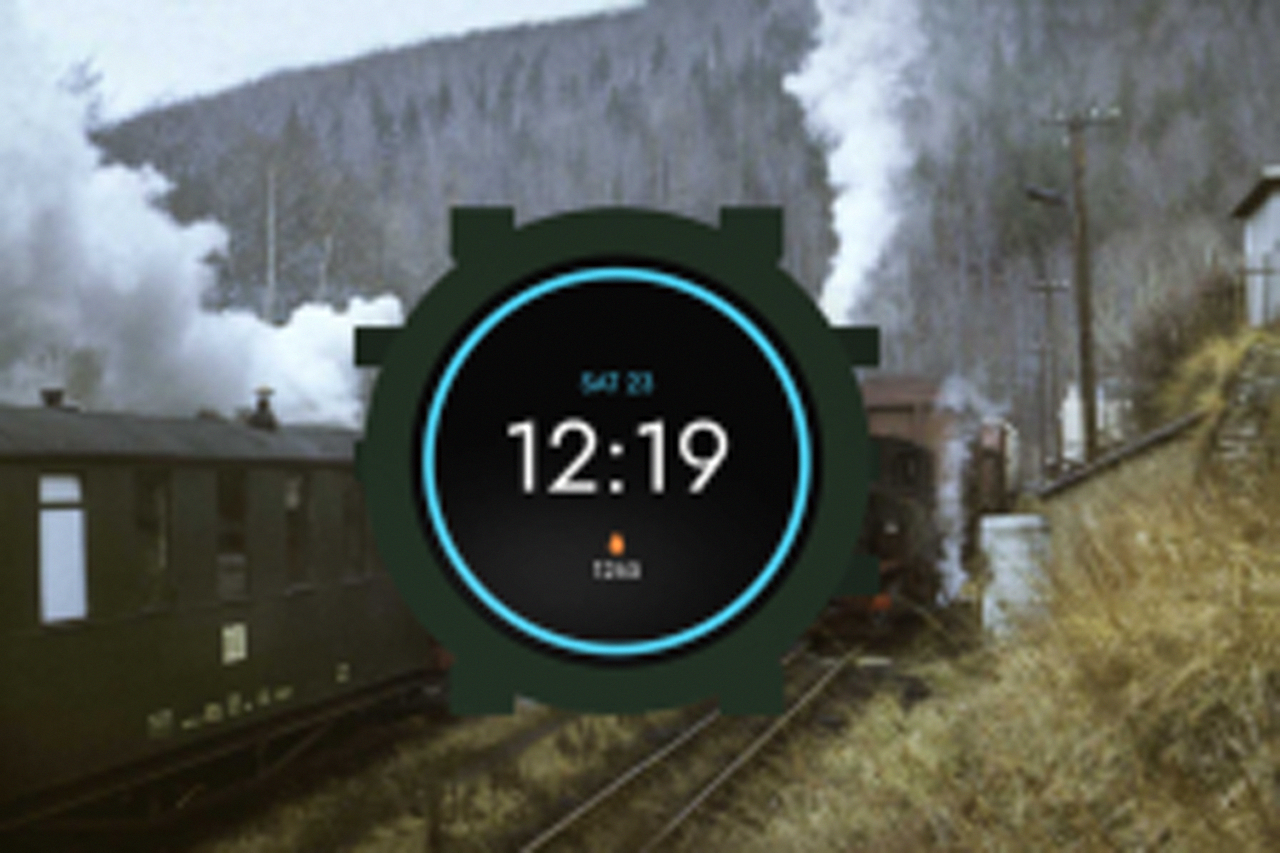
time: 12:19
